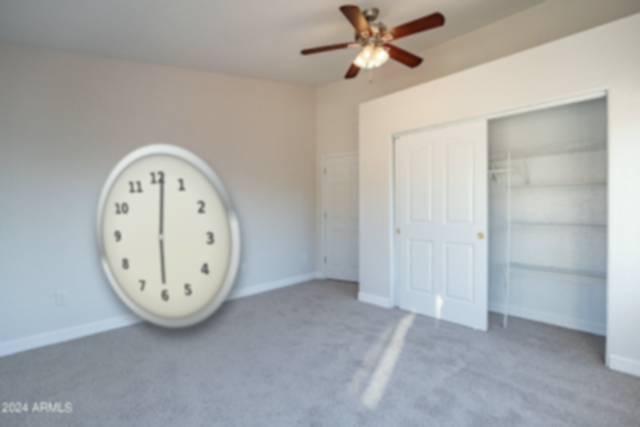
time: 6:01
